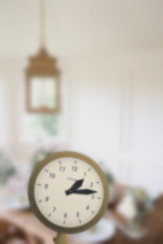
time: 1:13
